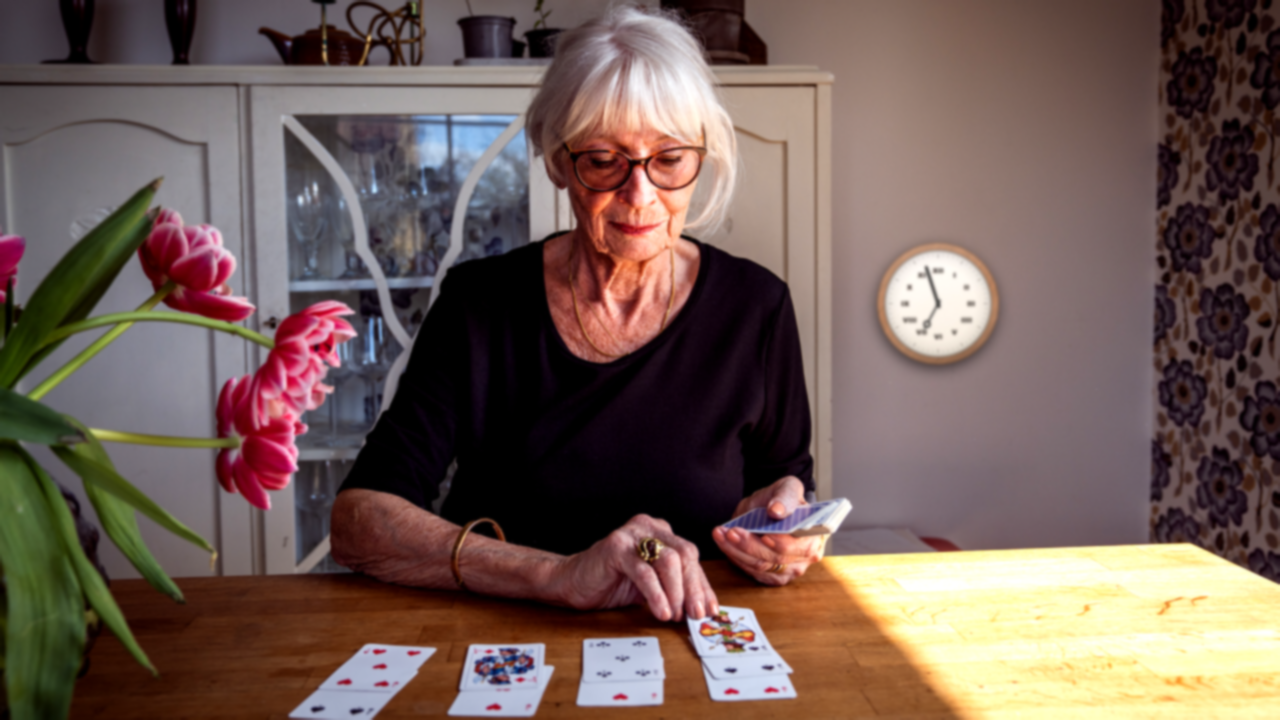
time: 6:57
